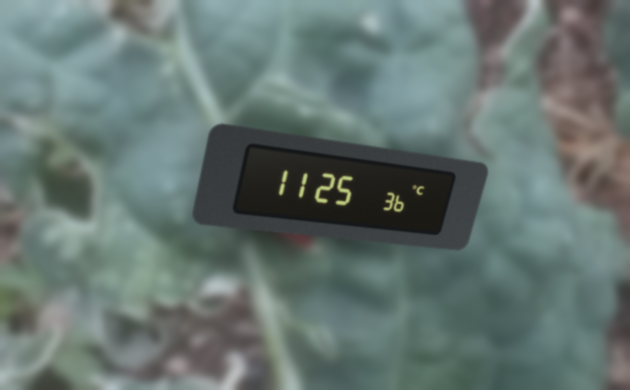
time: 11:25
